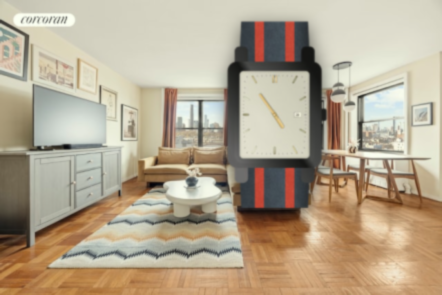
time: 4:54
